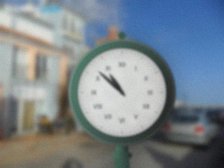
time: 10:52
